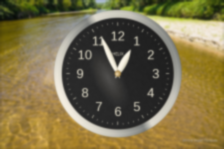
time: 12:56
